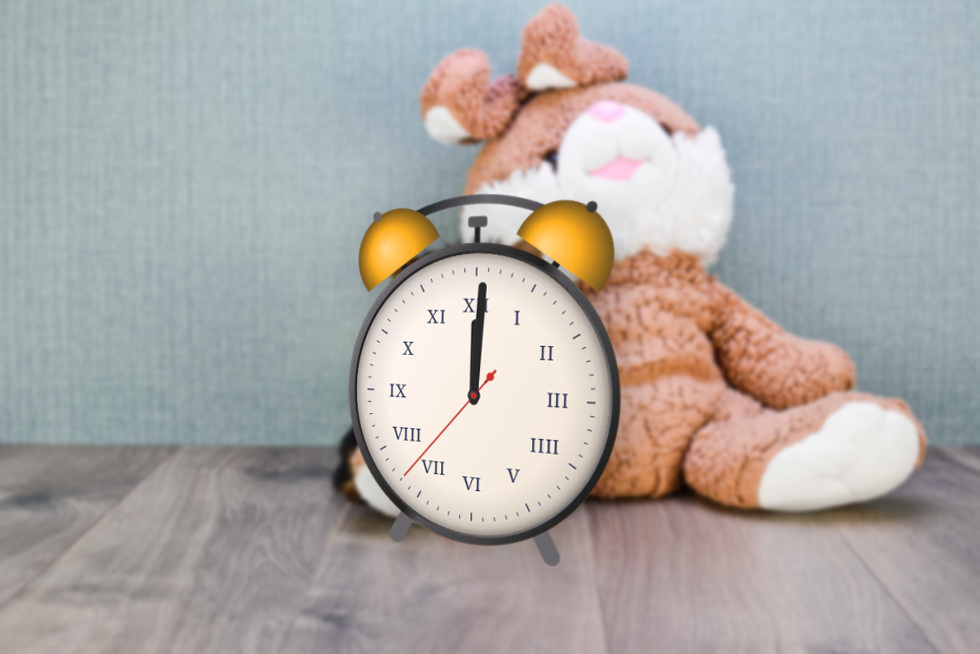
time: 12:00:37
